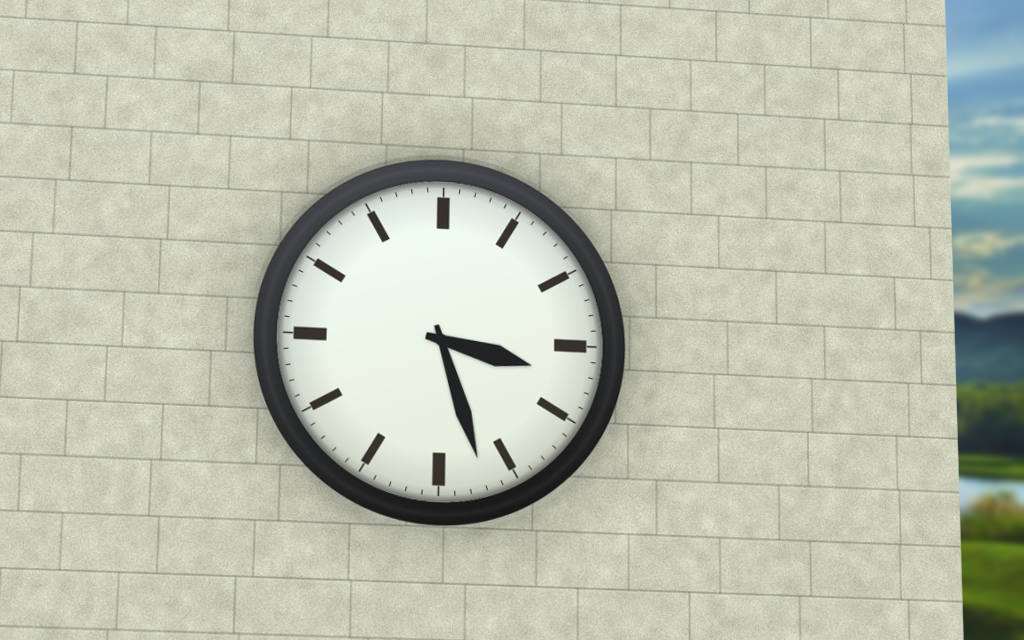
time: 3:27
